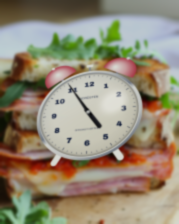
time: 4:55
